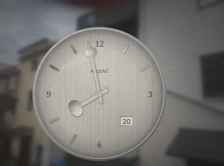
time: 7:58
